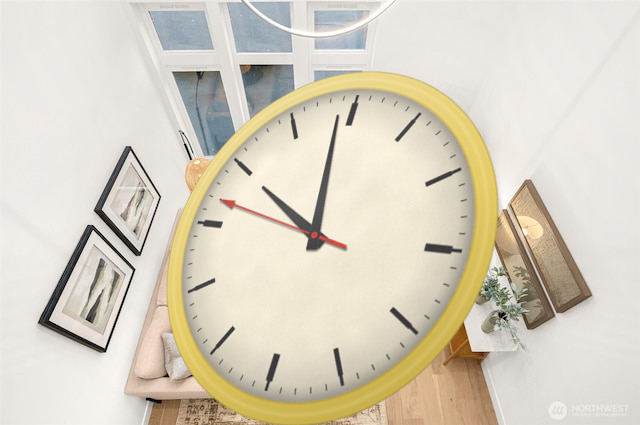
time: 9:58:47
